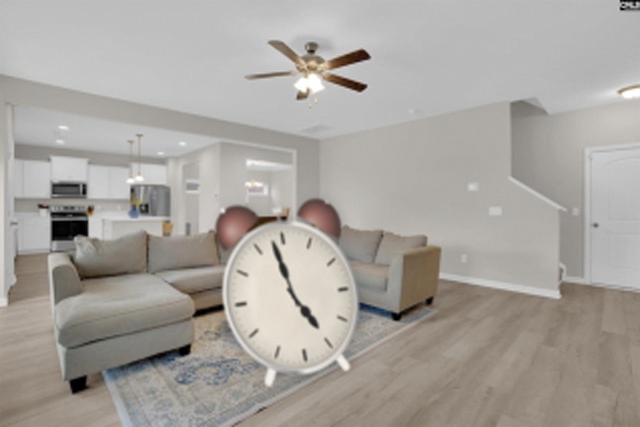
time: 4:58
